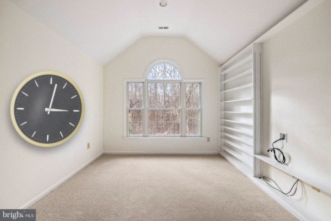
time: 3:02
